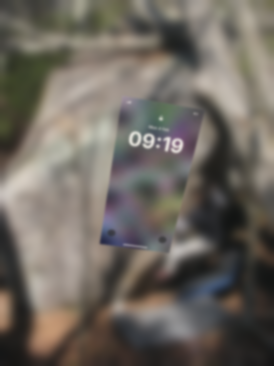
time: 9:19
